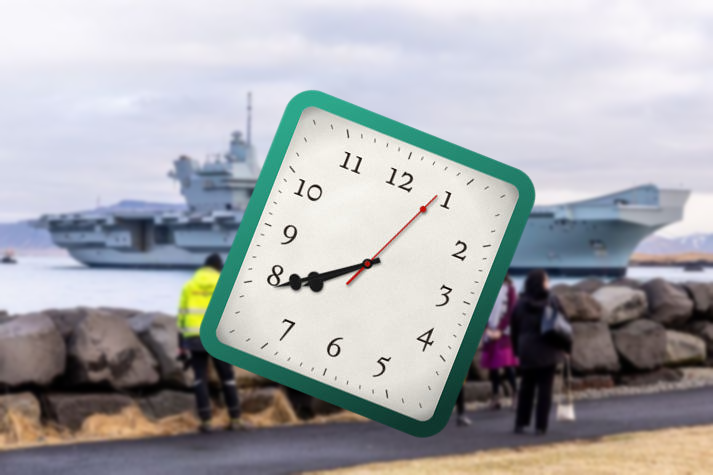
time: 7:39:04
